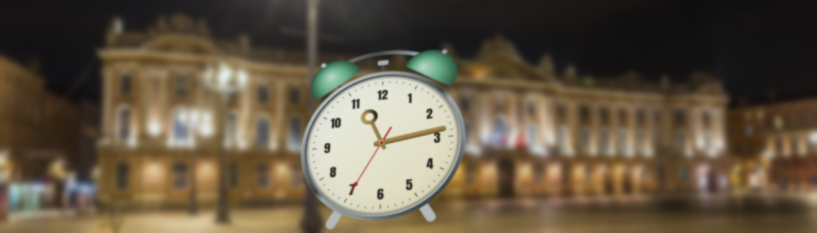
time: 11:13:35
